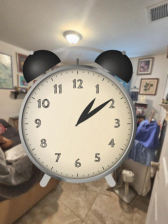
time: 1:09
